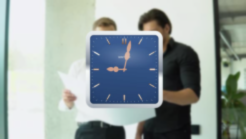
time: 9:02
